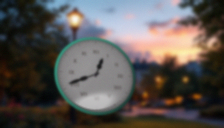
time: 12:41
